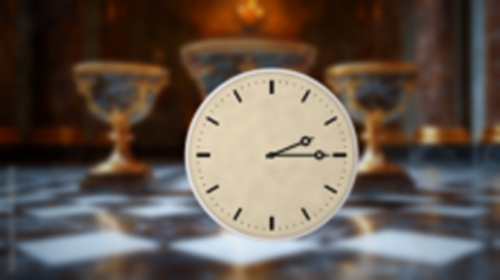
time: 2:15
